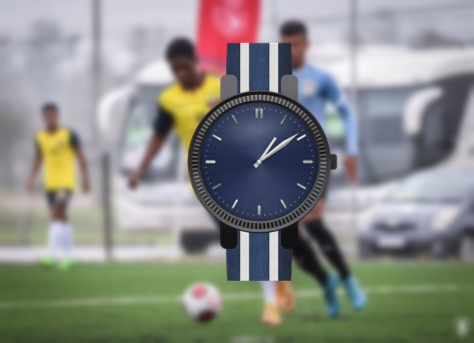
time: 1:09
